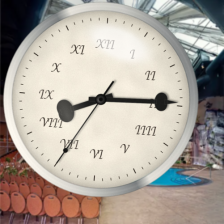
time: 8:14:35
